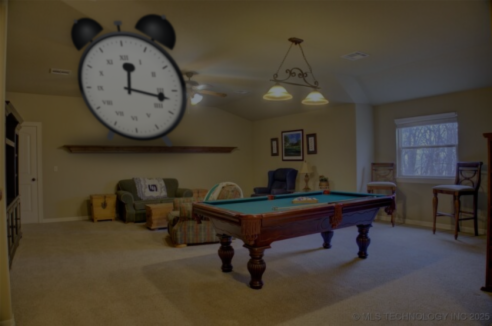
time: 12:17
